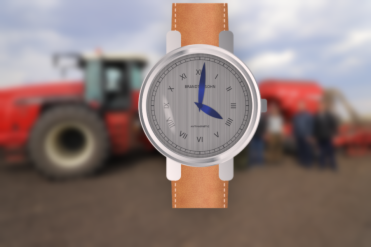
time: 4:01
